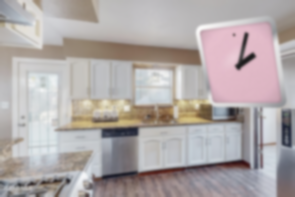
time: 2:04
